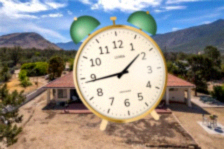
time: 1:44
